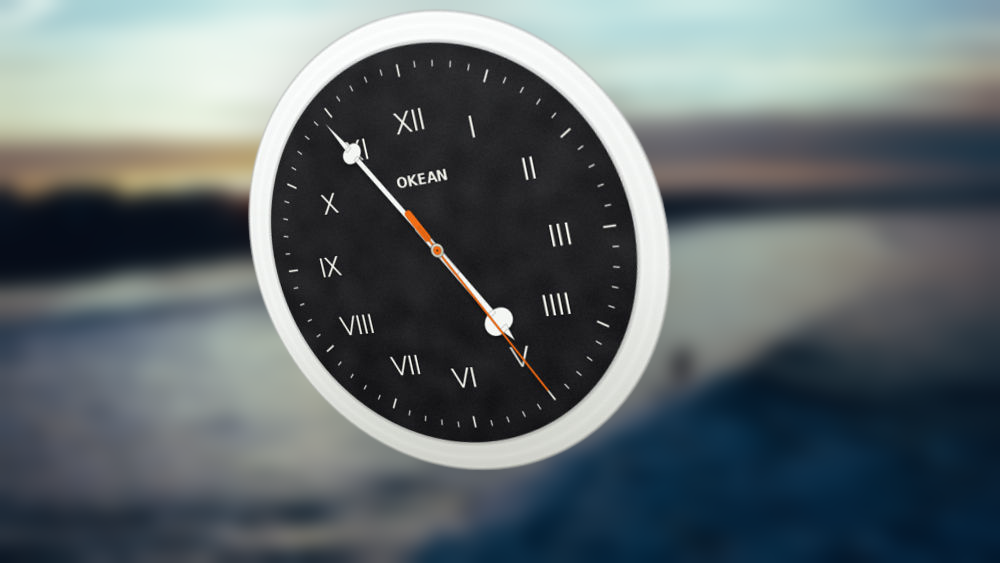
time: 4:54:25
